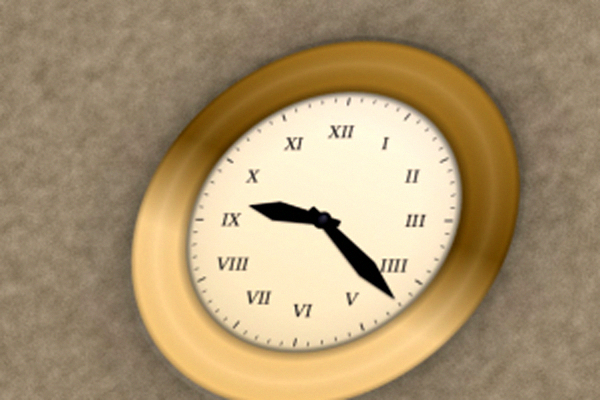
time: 9:22
